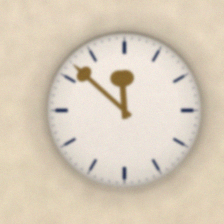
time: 11:52
